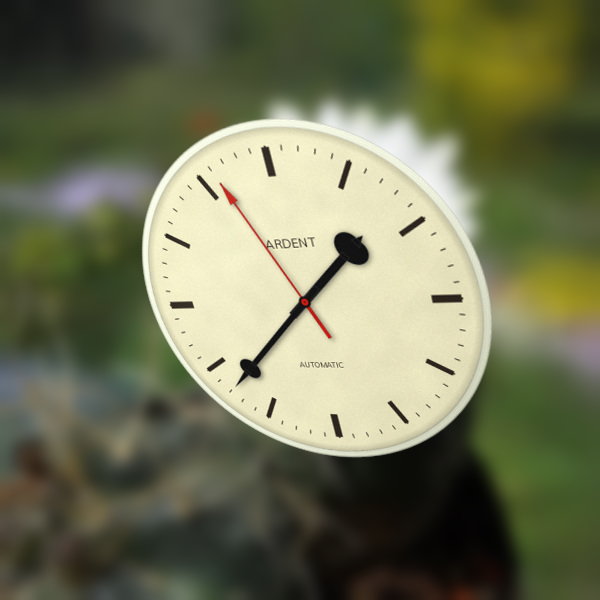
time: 1:37:56
